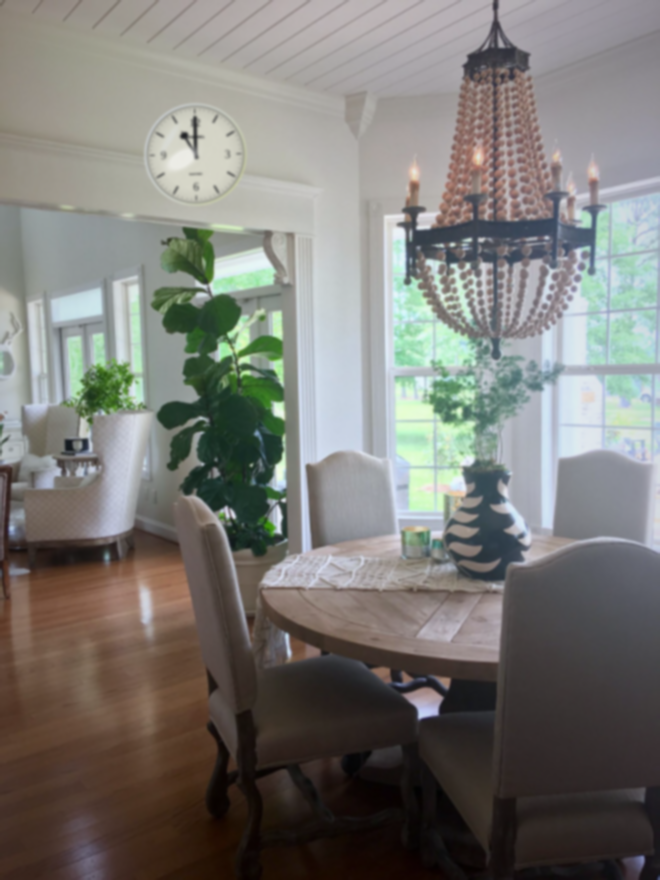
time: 11:00
